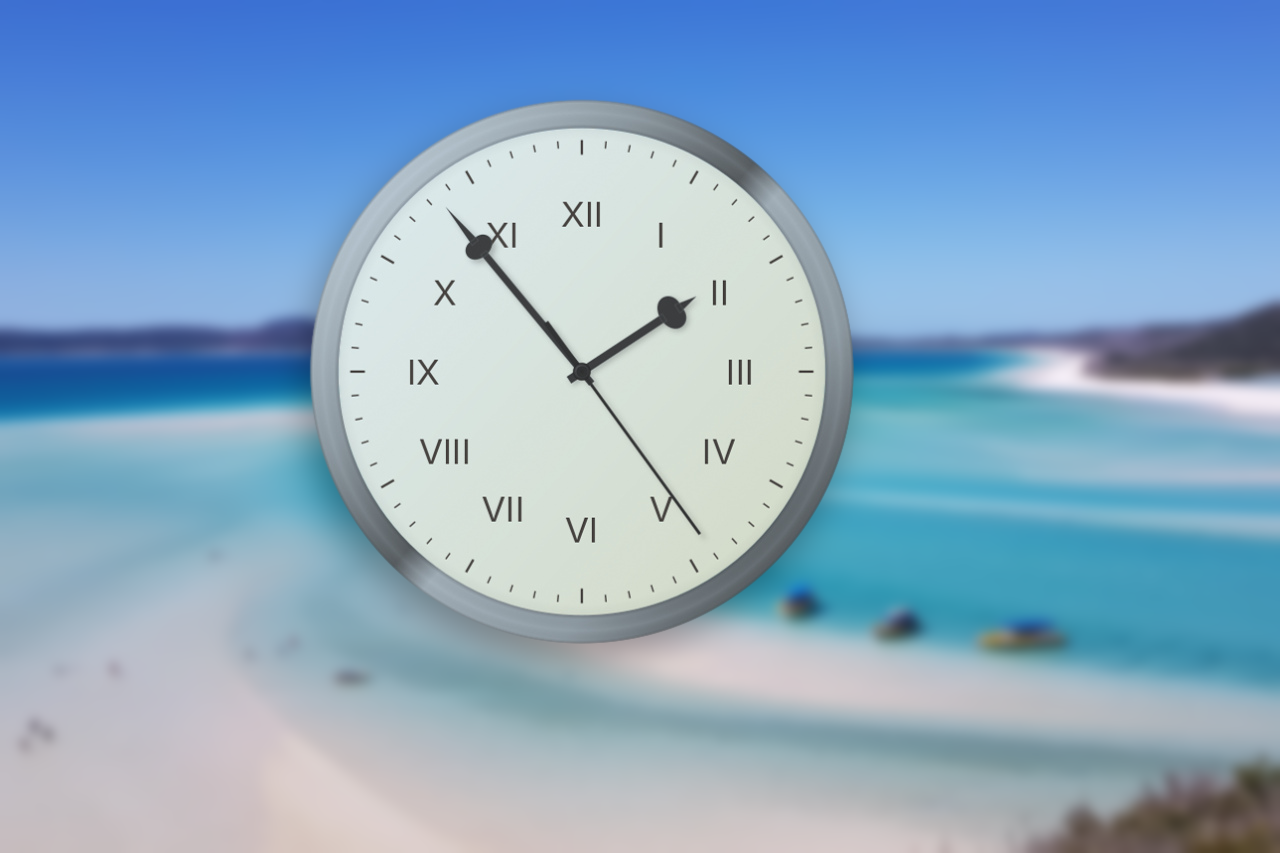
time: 1:53:24
